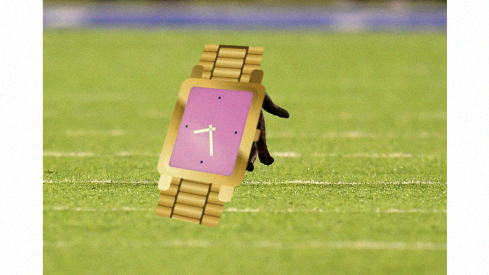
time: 8:27
